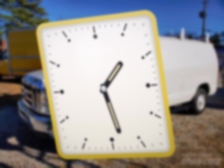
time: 1:28
